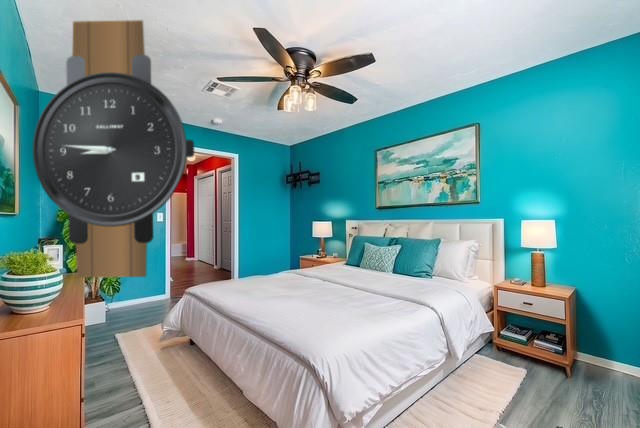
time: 8:46
